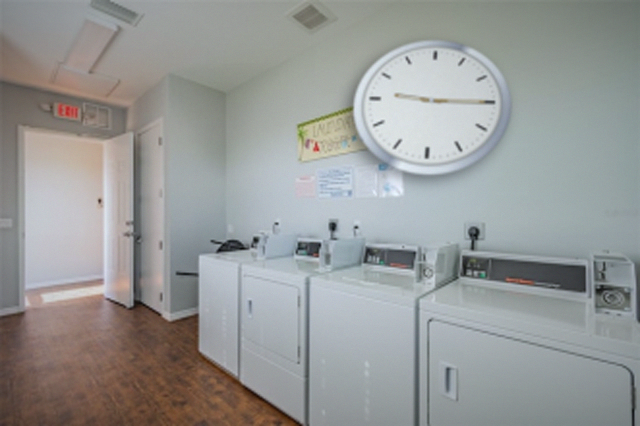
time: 9:15
